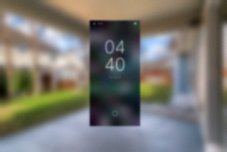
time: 4:40
